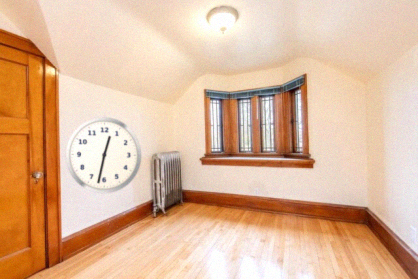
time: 12:32
